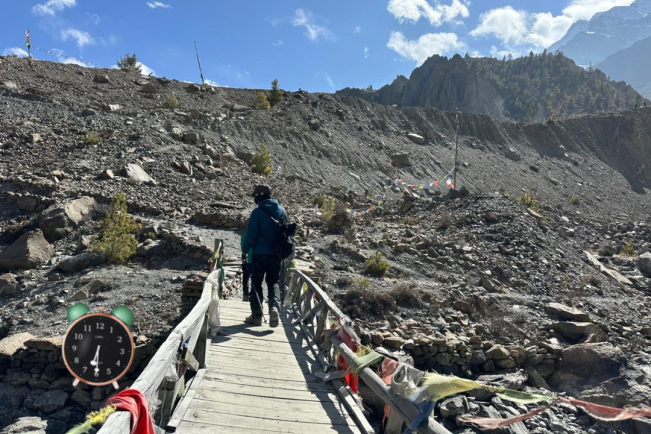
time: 6:30
